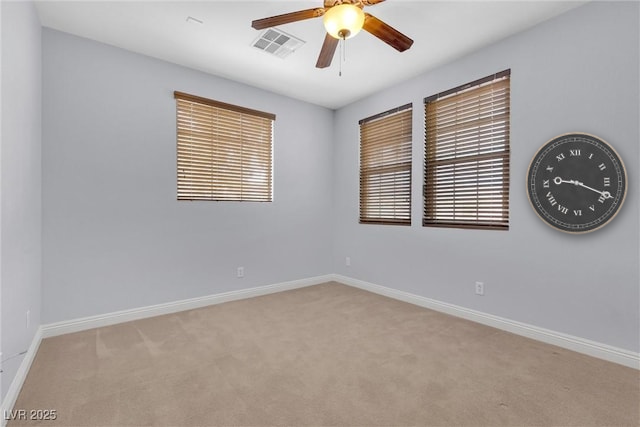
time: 9:19
